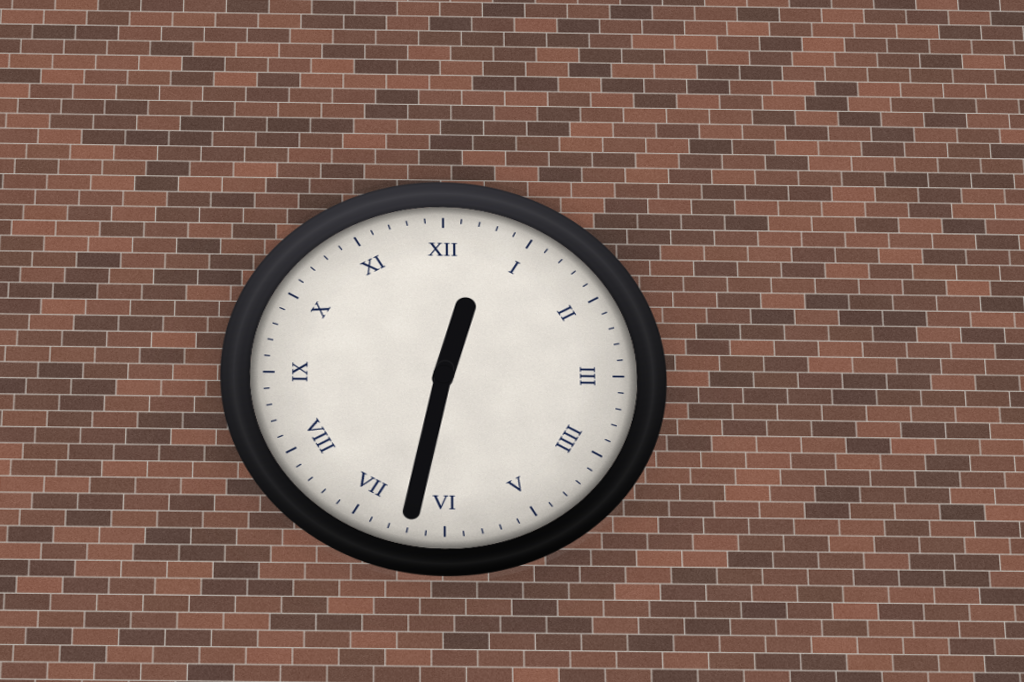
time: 12:32
